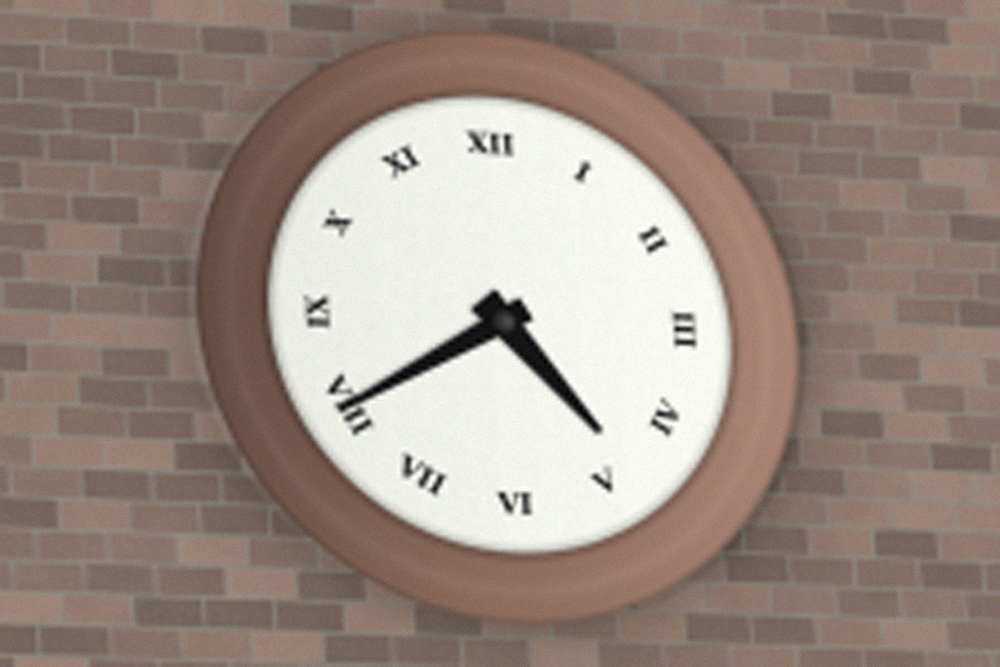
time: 4:40
